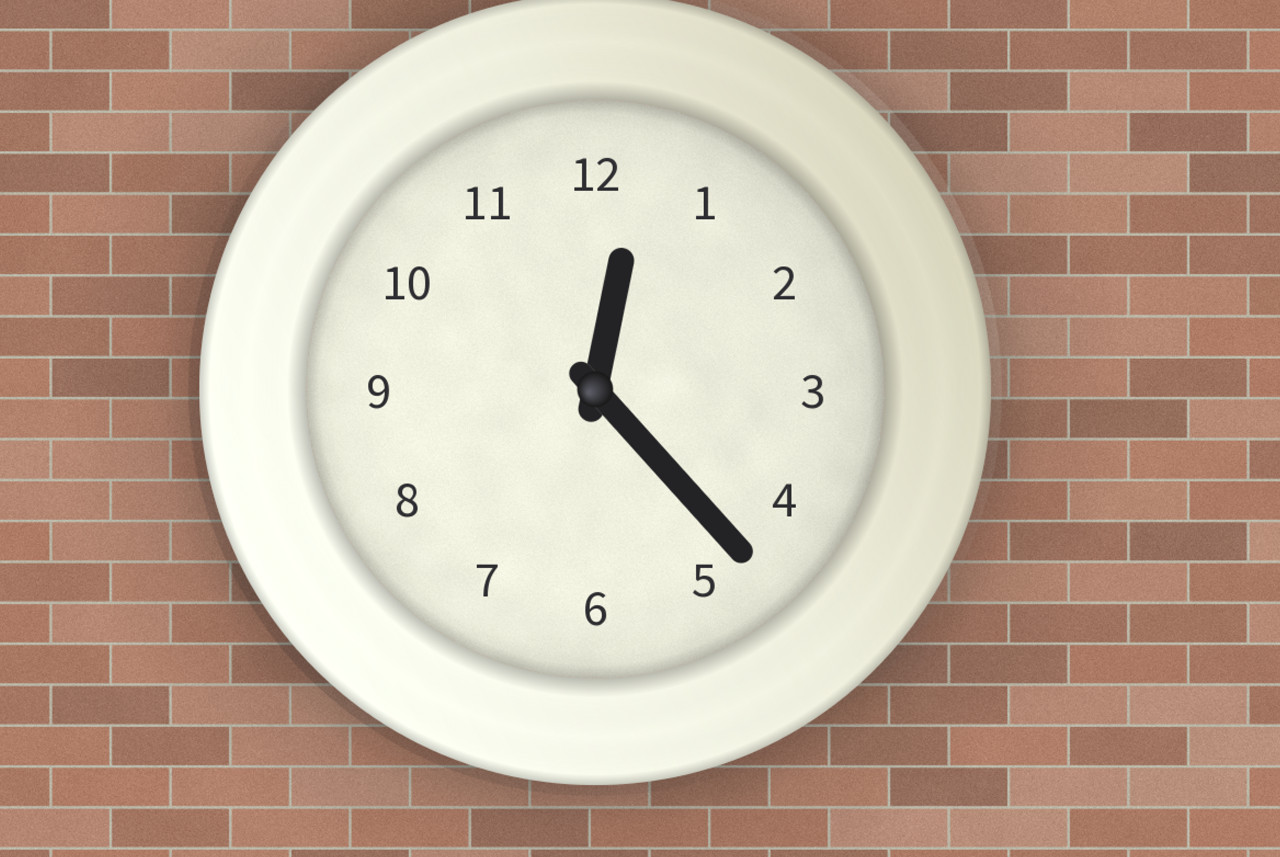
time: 12:23
